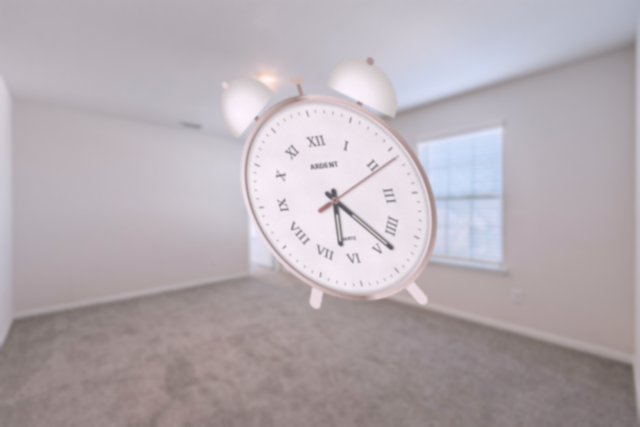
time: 6:23:11
